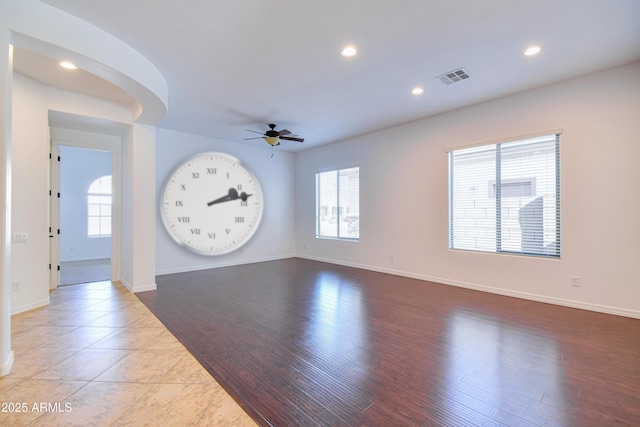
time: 2:13
